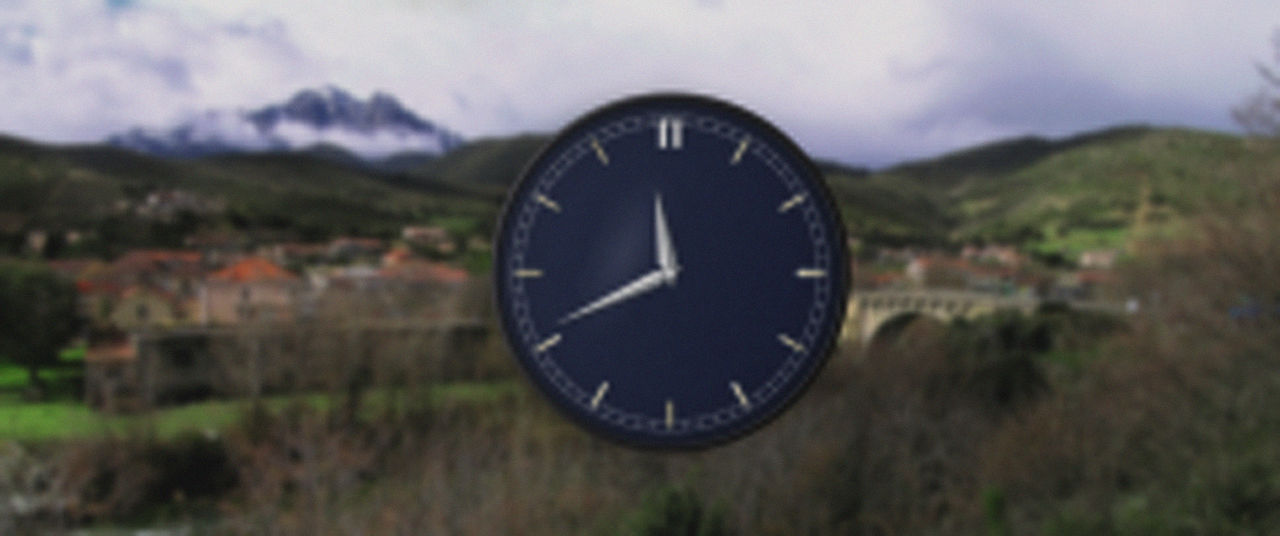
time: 11:41
